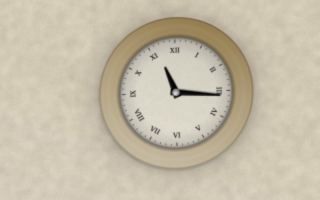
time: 11:16
